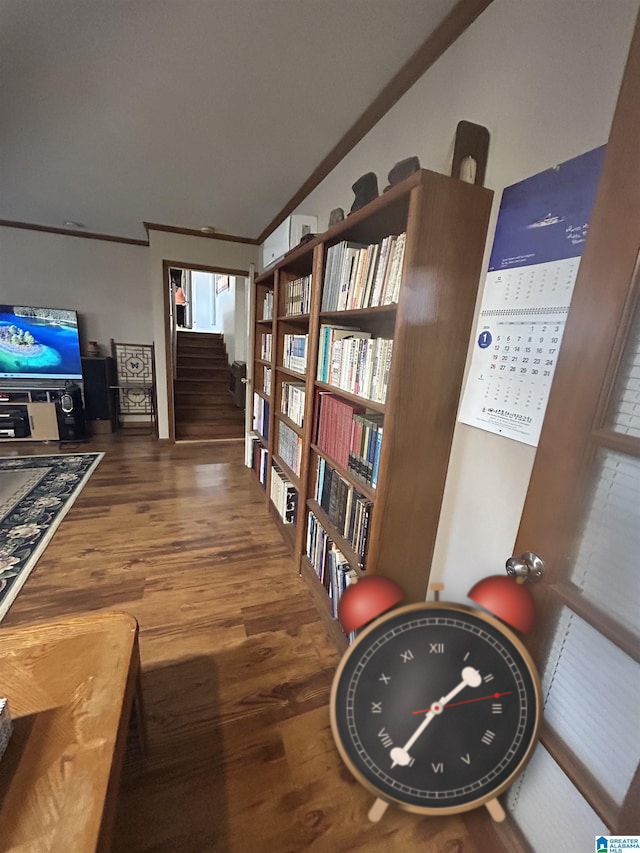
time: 1:36:13
